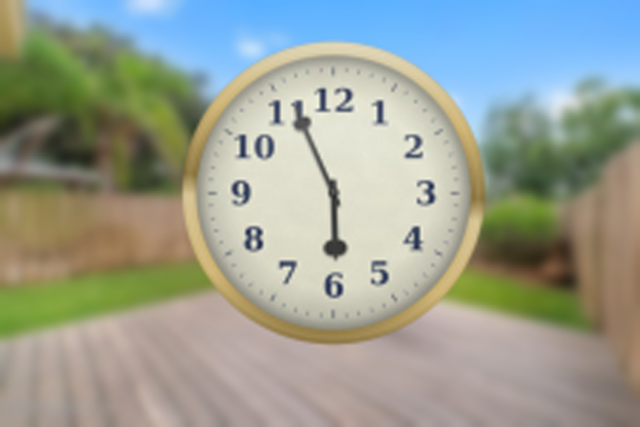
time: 5:56
